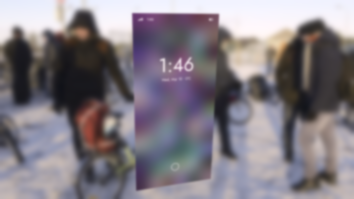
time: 1:46
